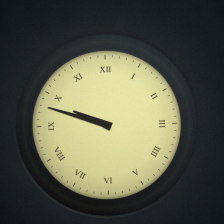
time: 9:48
